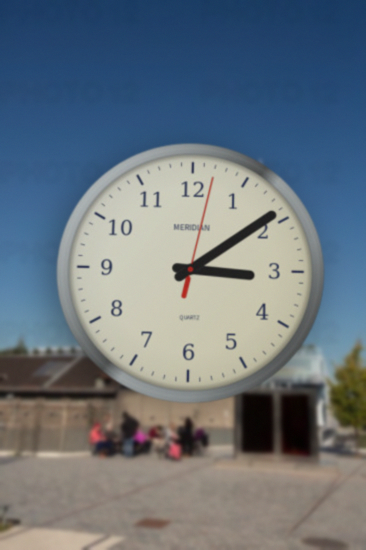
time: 3:09:02
